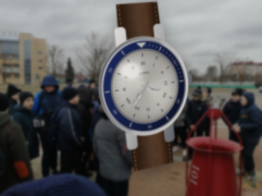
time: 3:37
